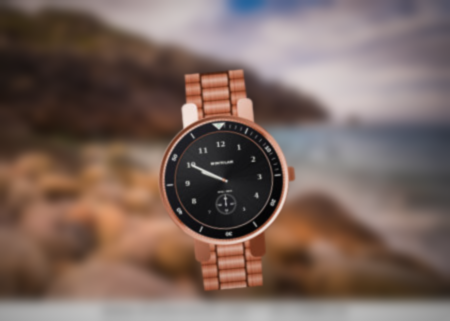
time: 9:50
